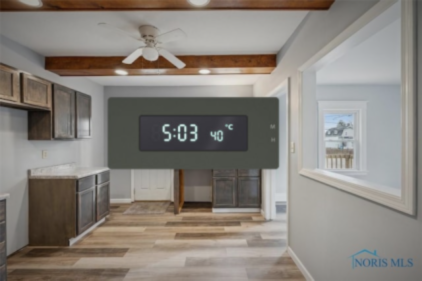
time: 5:03
